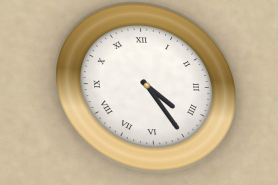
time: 4:25
